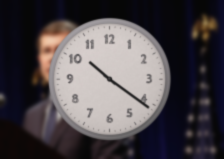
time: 10:21
